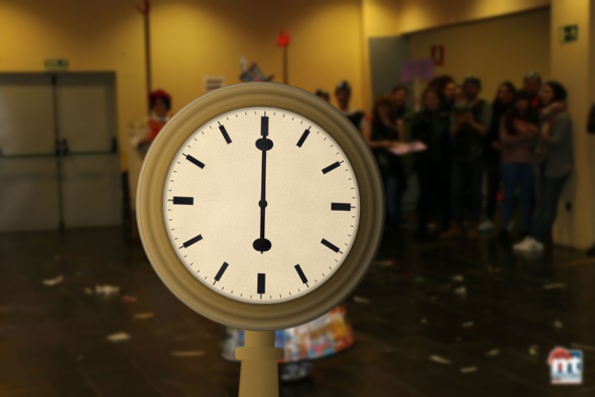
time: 6:00
